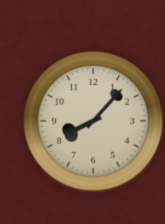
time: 8:07
